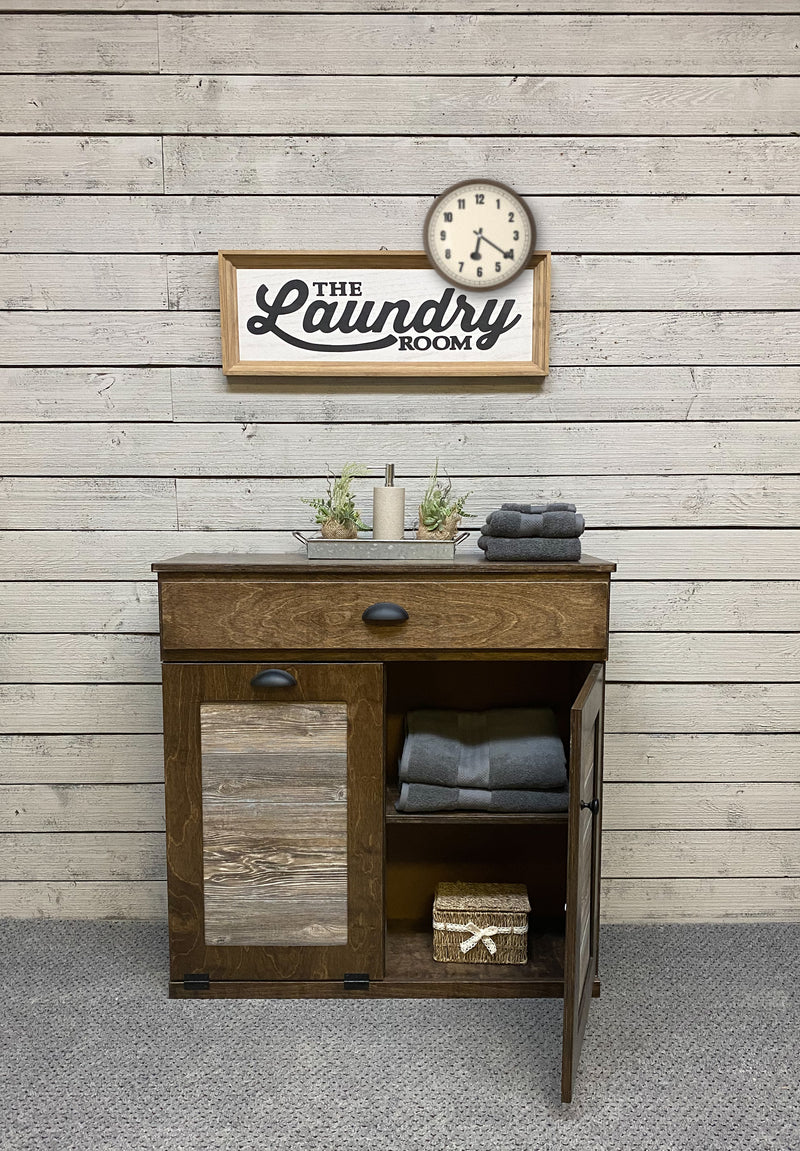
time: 6:21
